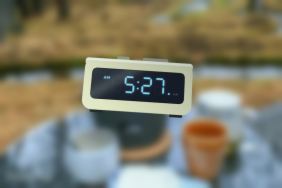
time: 5:27
